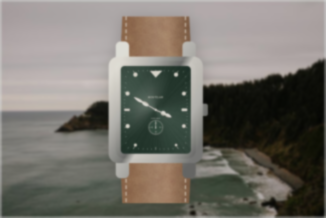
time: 3:50
